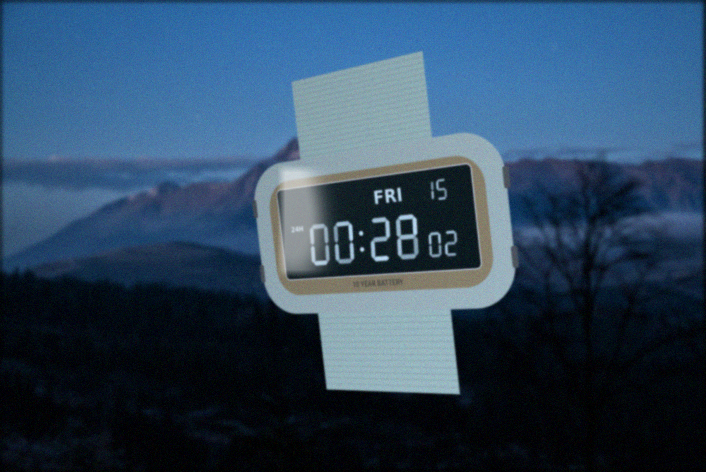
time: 0:28:02
